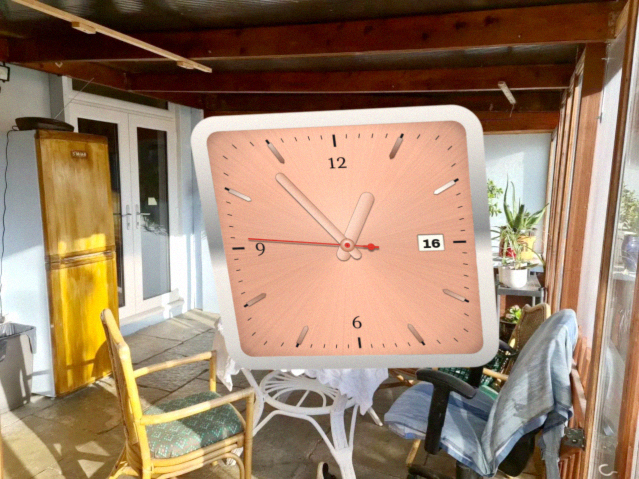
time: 12:53:46
